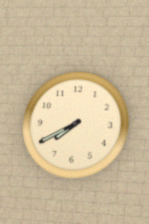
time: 7:40
